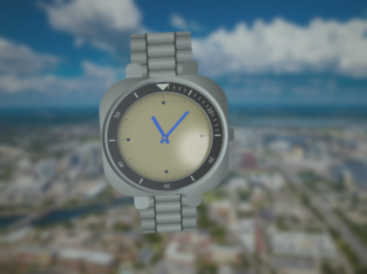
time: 11:07
